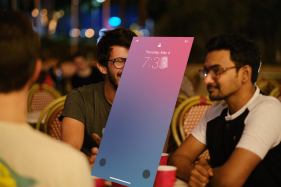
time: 7:33
